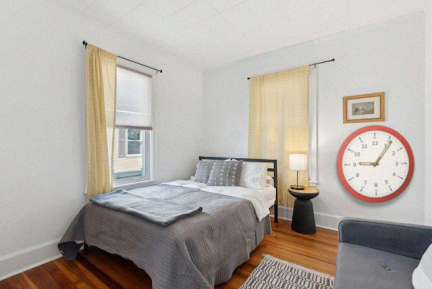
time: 9:06
